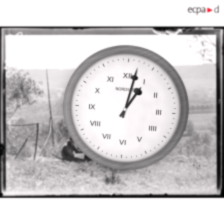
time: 1:02
